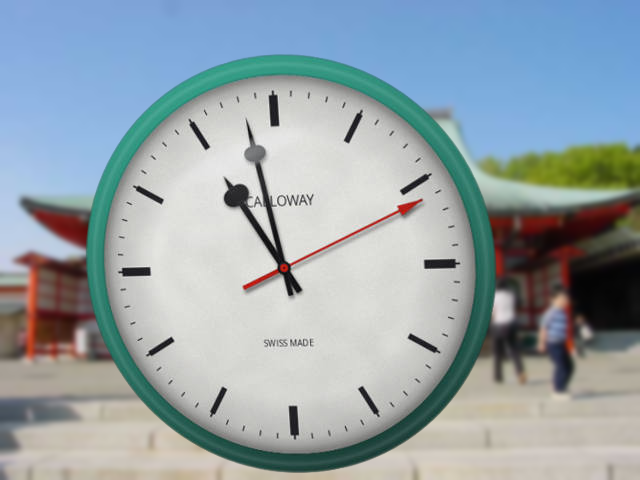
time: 10:58:11
